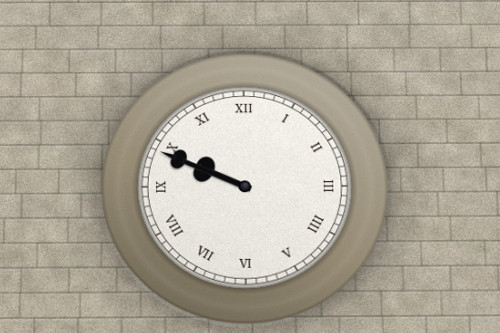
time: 9:49
